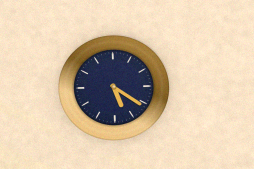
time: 5:21
